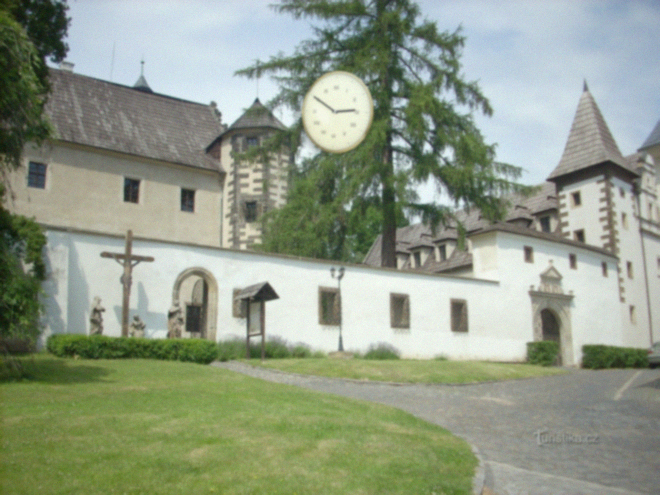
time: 2:50
